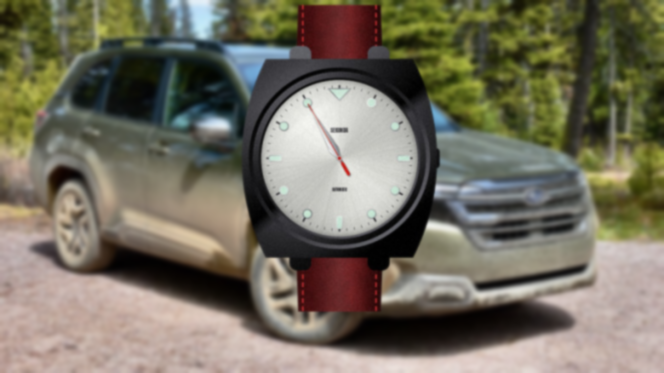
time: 10:54:55
